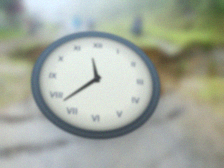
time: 11:38
